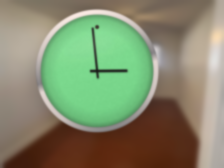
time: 2:59
